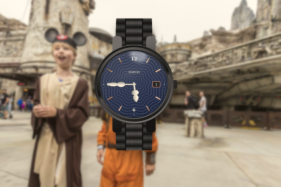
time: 5:45
